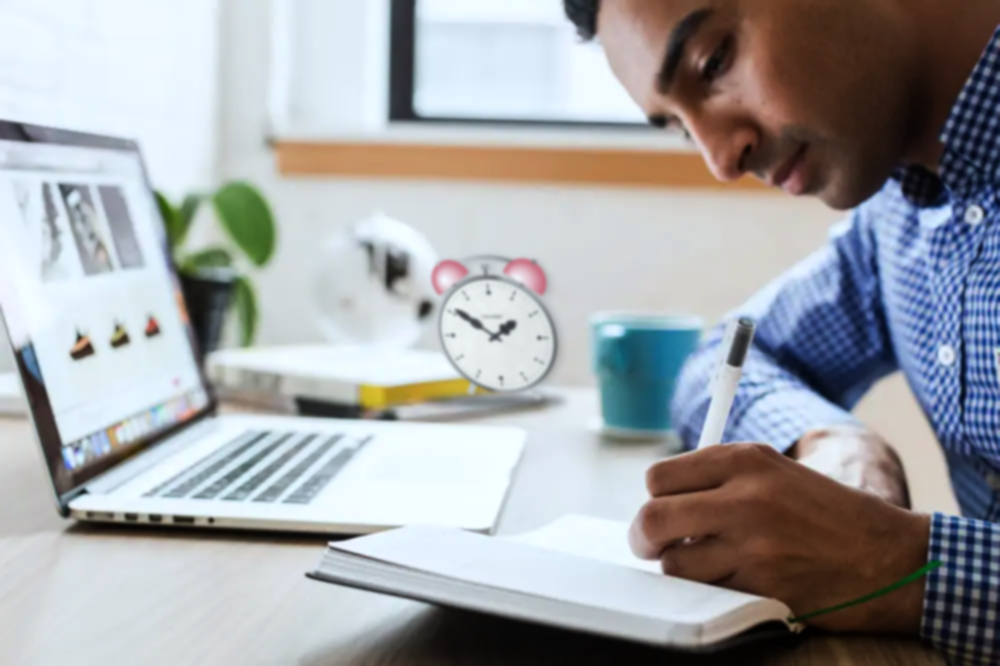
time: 1:51
